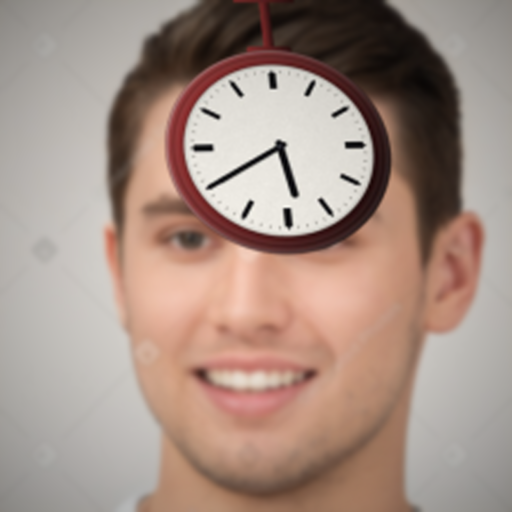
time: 5:40
